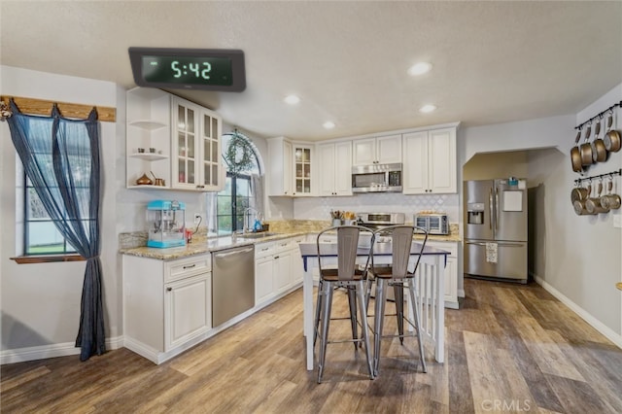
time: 5:42
